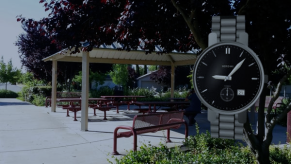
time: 9:07
